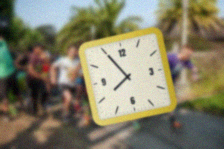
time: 7:55
